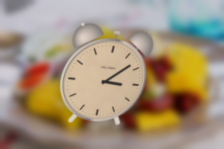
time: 3:08
